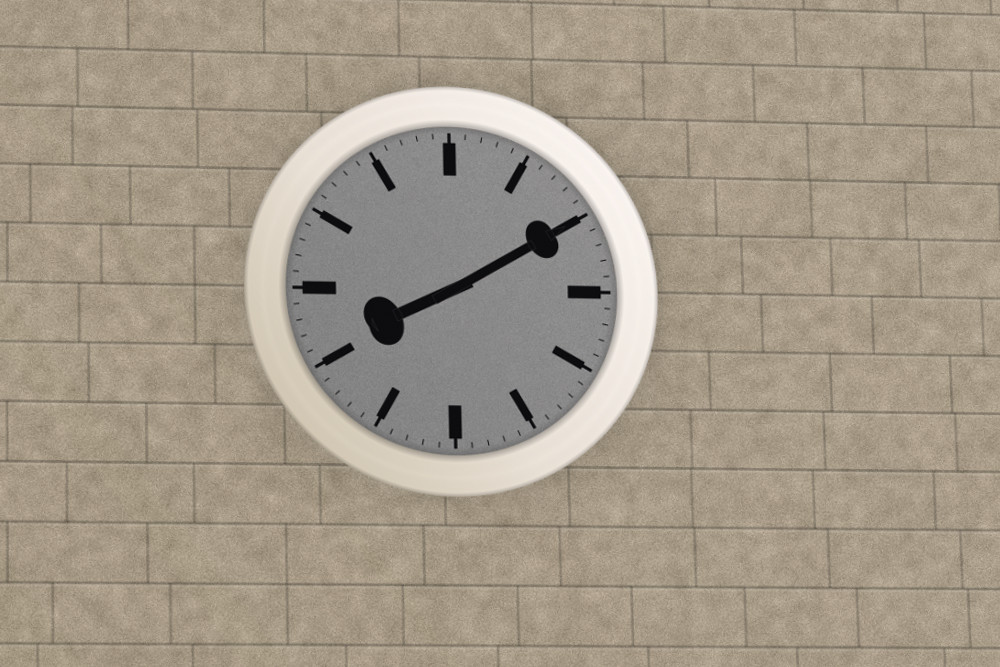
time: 8:10
